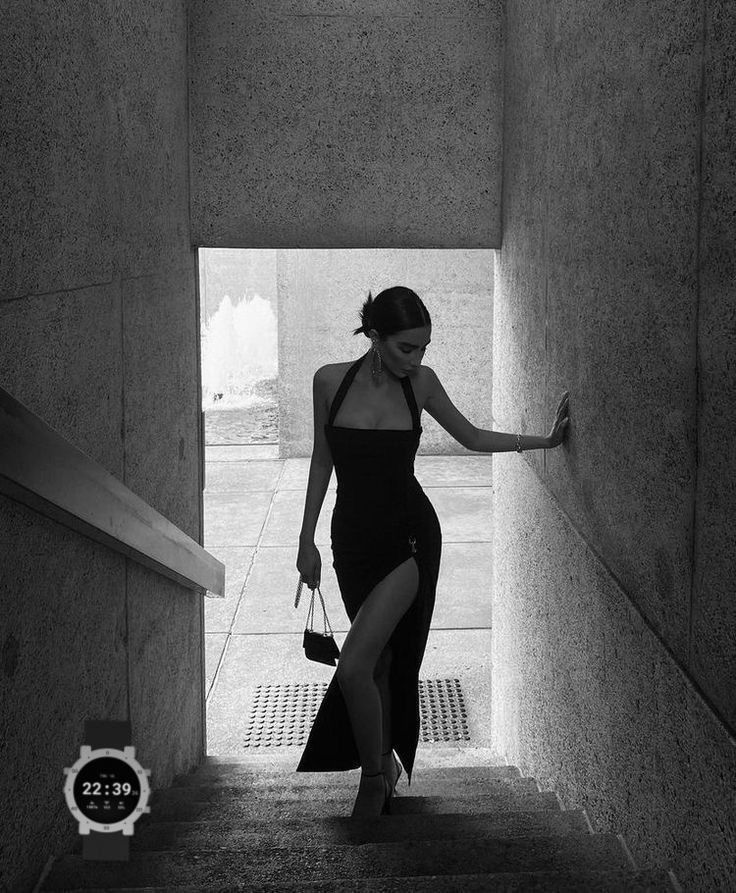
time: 22:39
